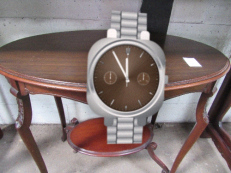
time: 11:55
